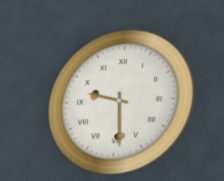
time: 9:29
